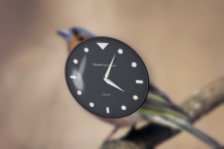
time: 4:04
